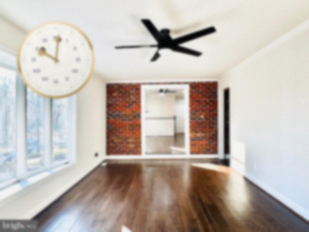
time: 10:01
